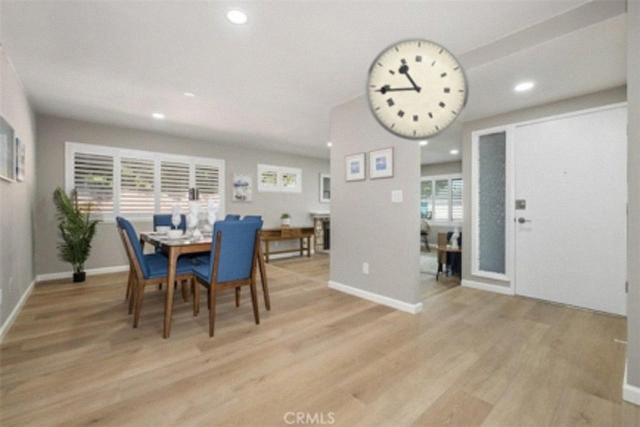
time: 10:44
